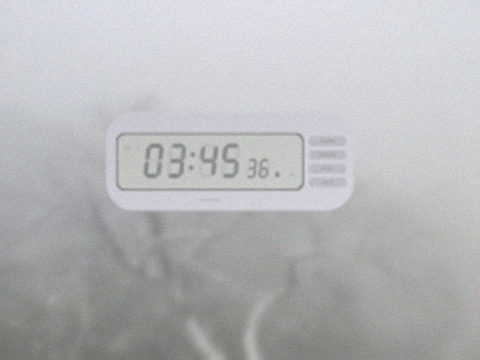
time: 3:45:36
